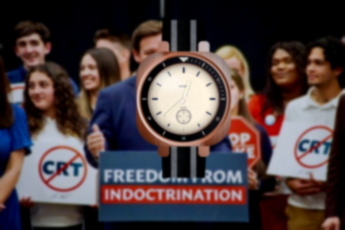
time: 12:38
